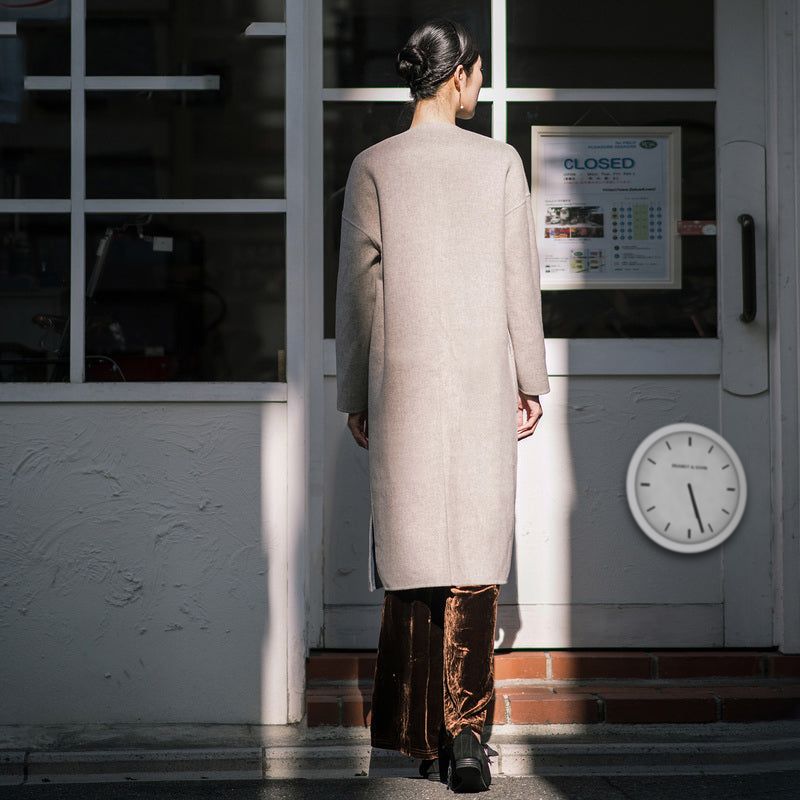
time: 5:27
